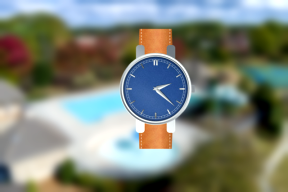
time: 2:22
